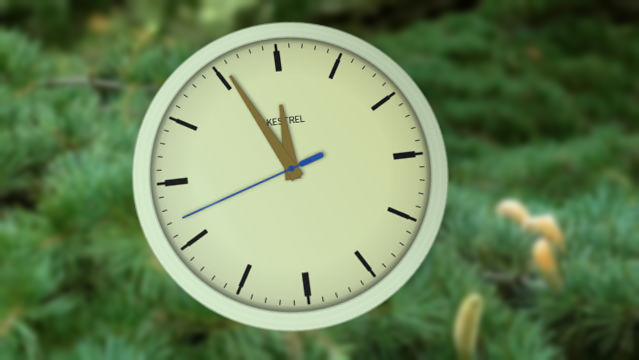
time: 11:55:42
